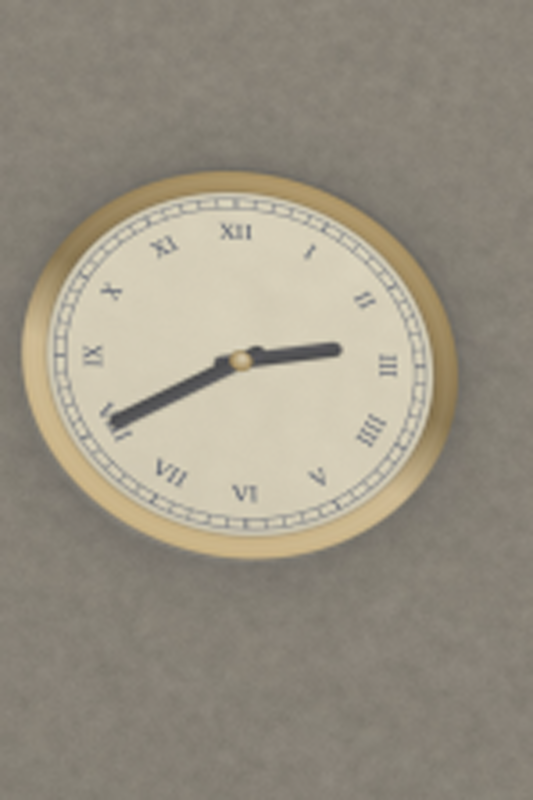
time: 2:40
